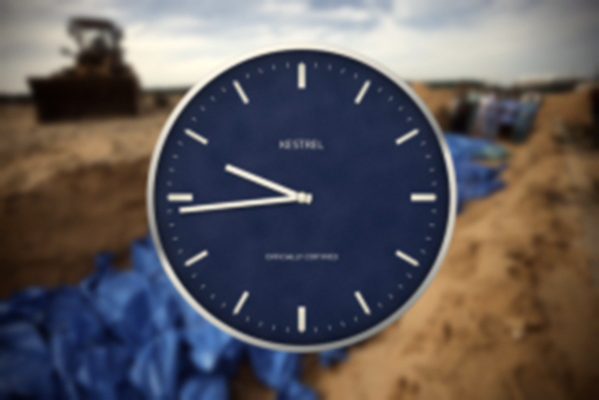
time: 9:44
